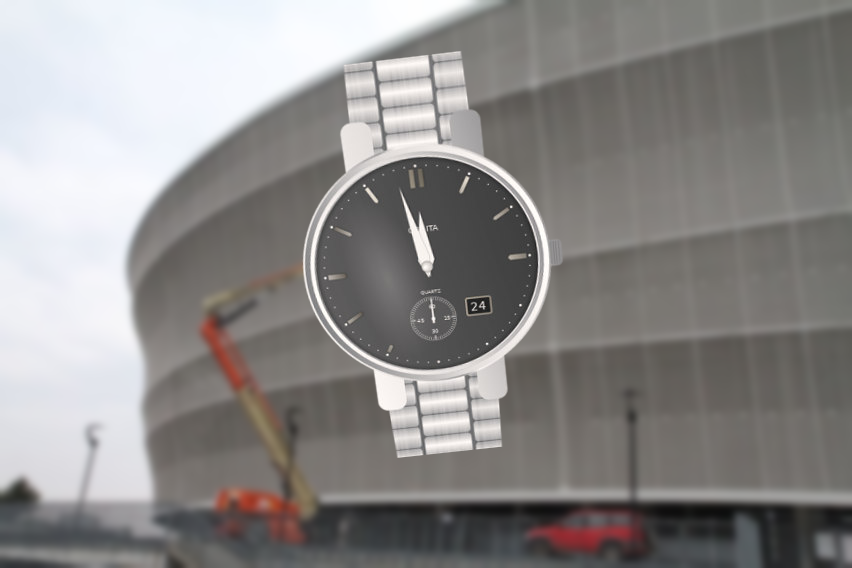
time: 11:58
